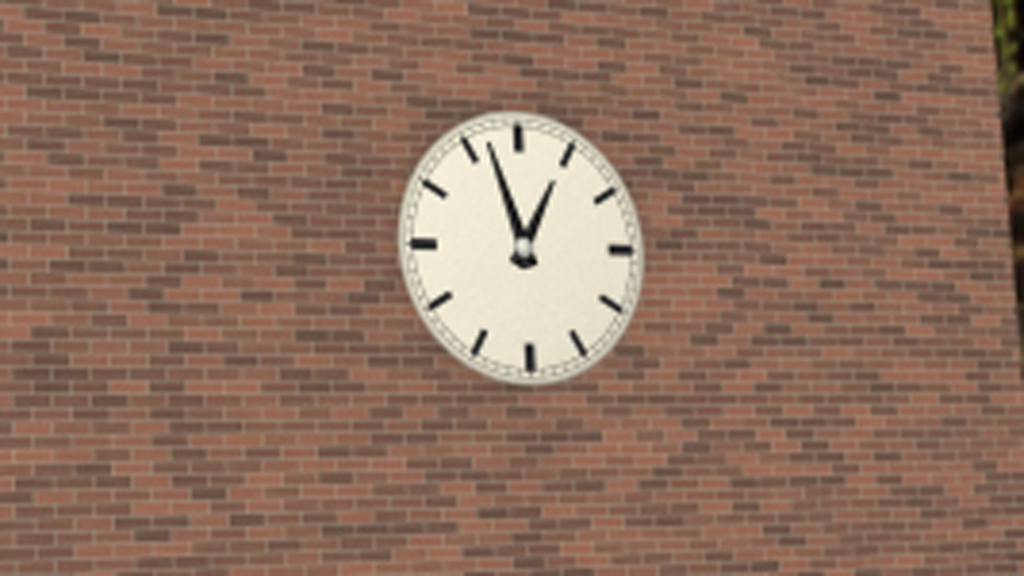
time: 12:57
